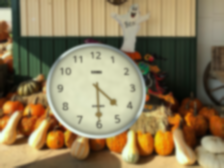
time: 4:30
